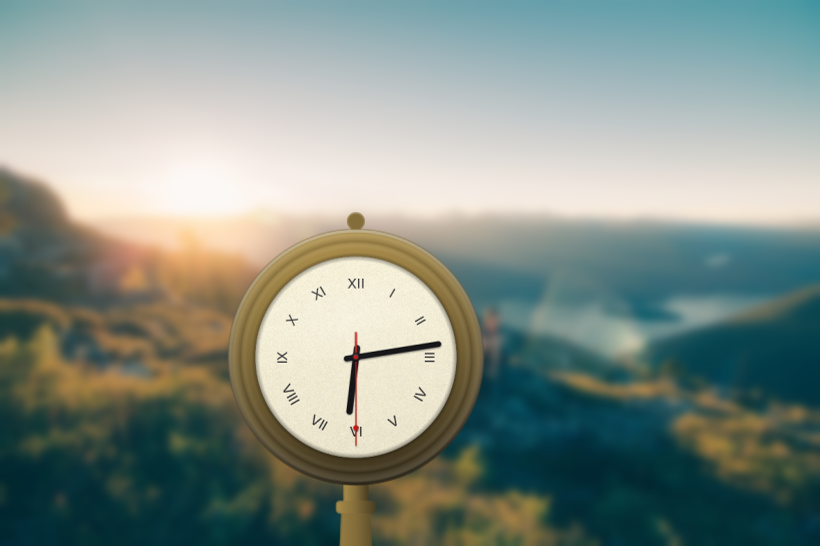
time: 6:13:30
